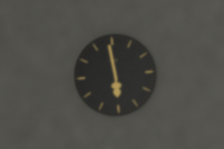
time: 5:59
